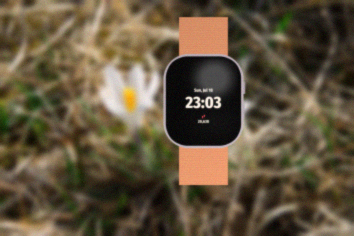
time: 23:03
